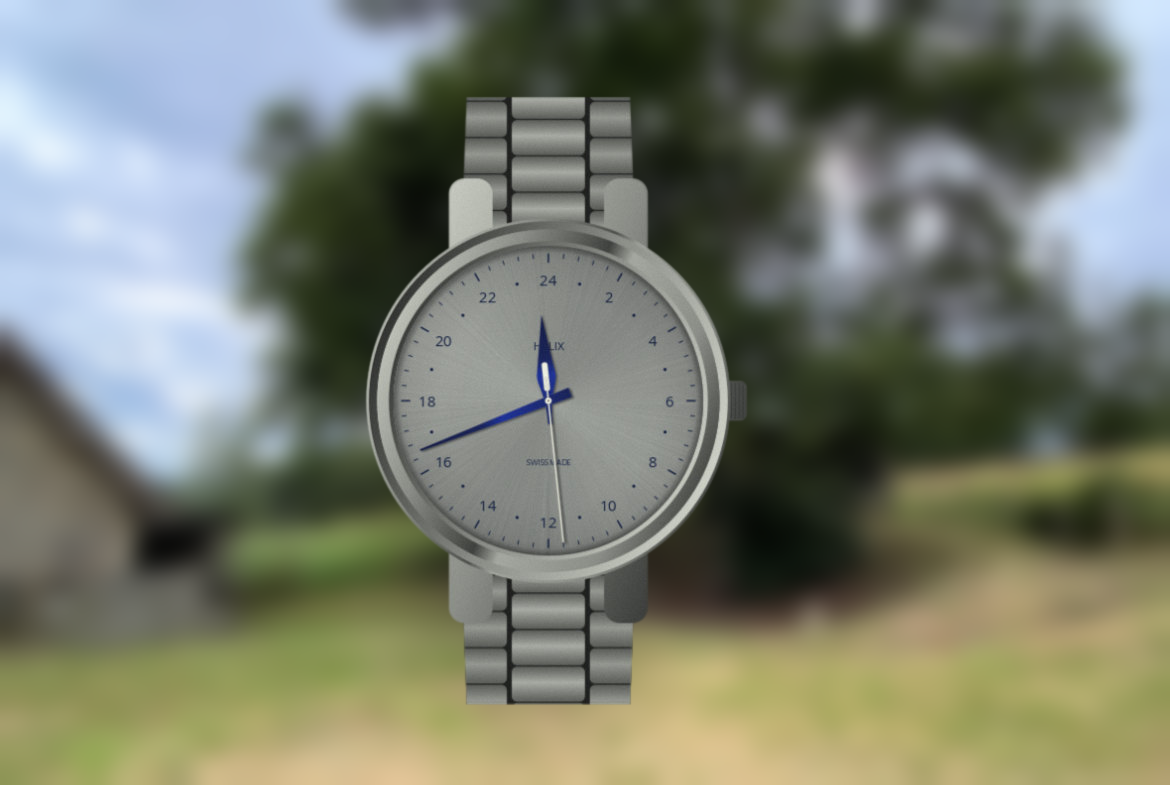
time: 23:41:29
